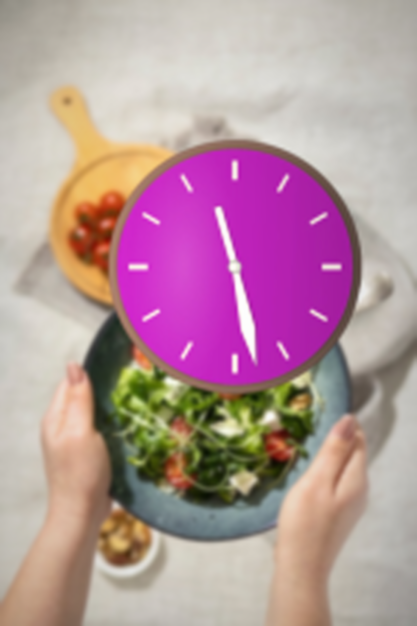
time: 11:28
